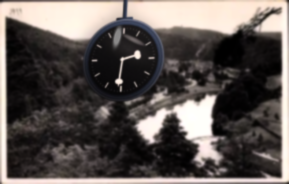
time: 2:31
